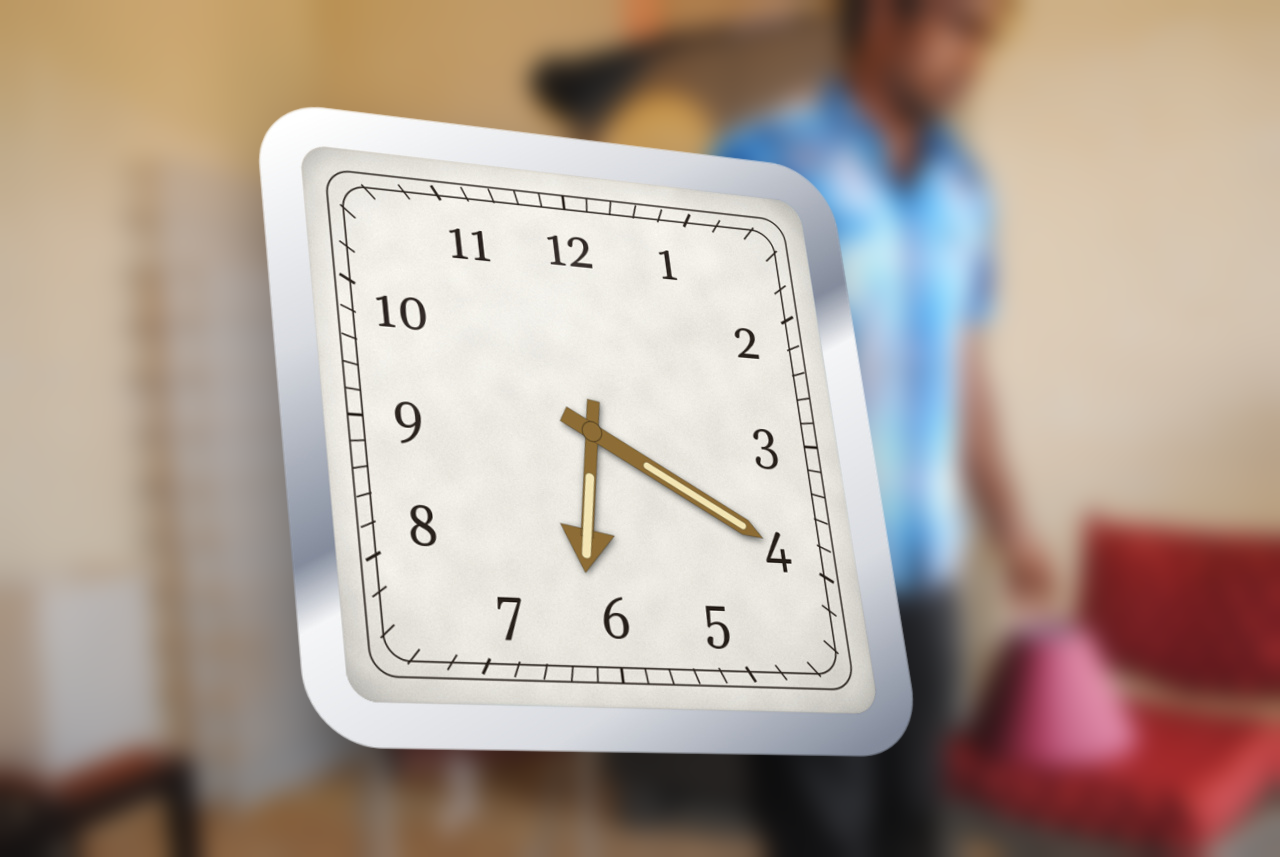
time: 6:20
